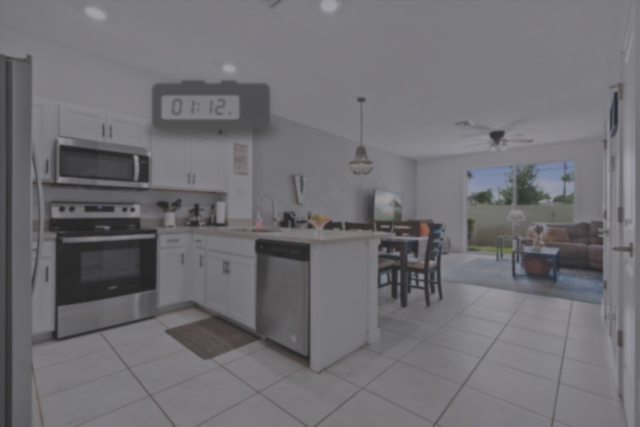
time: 1:12
